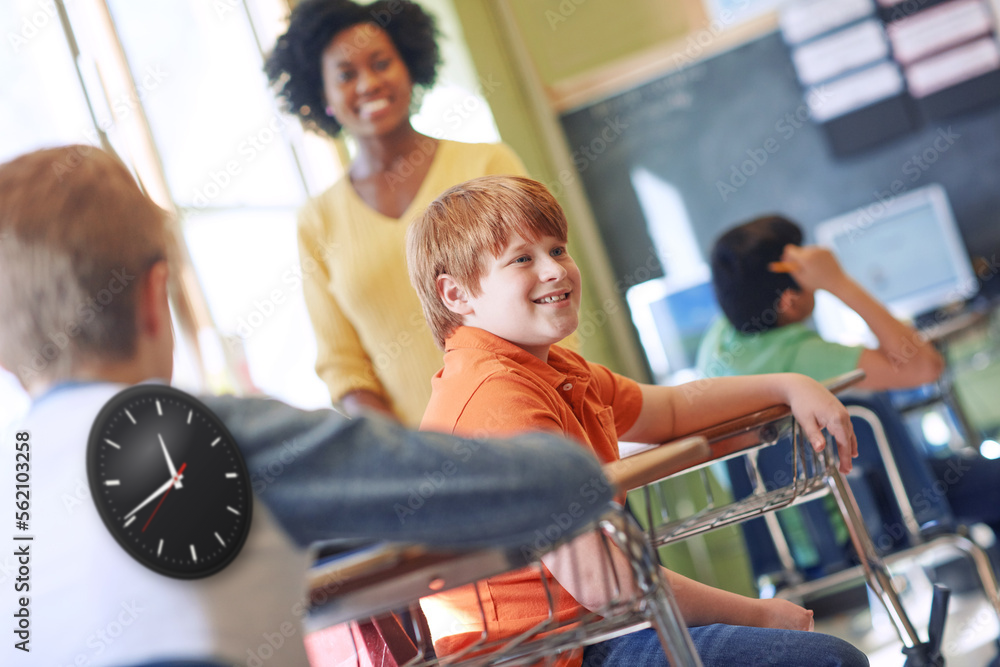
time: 11:40:38
